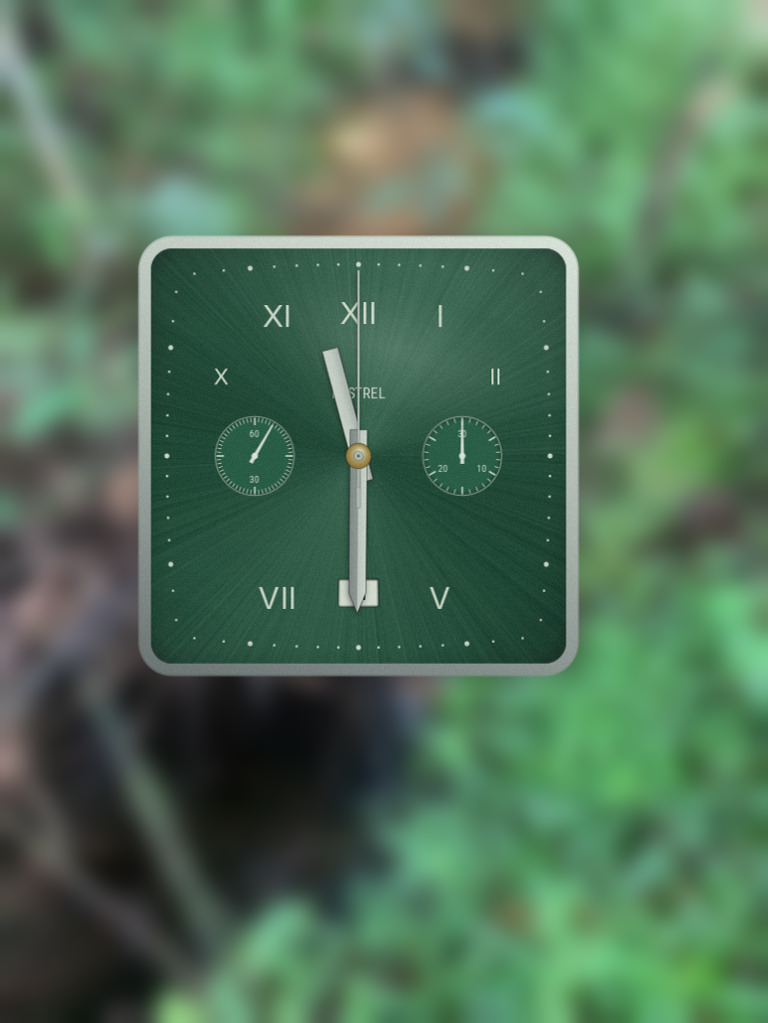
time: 11:30:05
